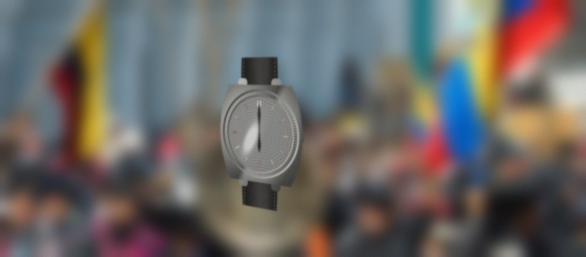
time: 6:00
